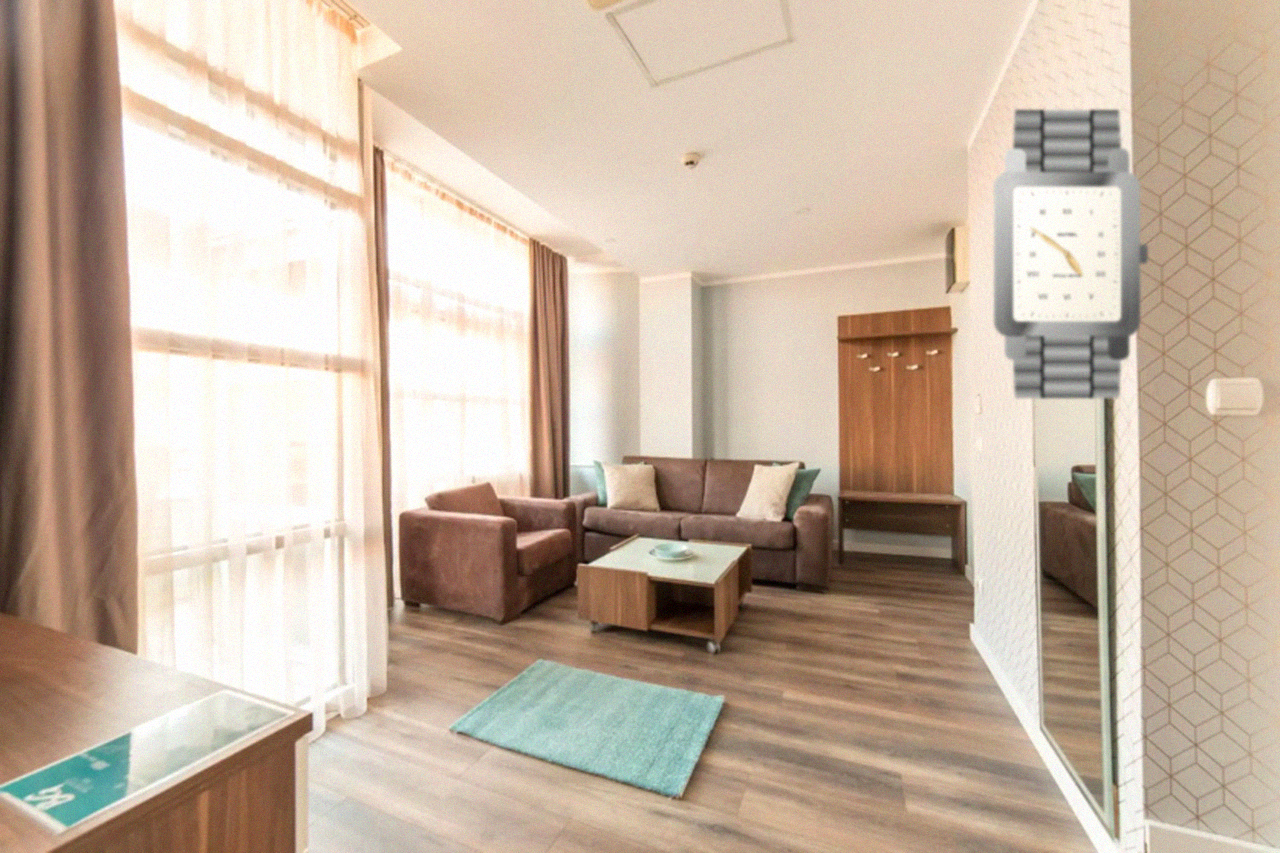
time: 4:51
